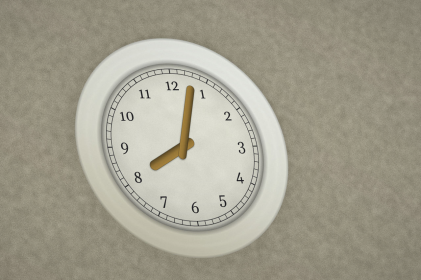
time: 8:03
